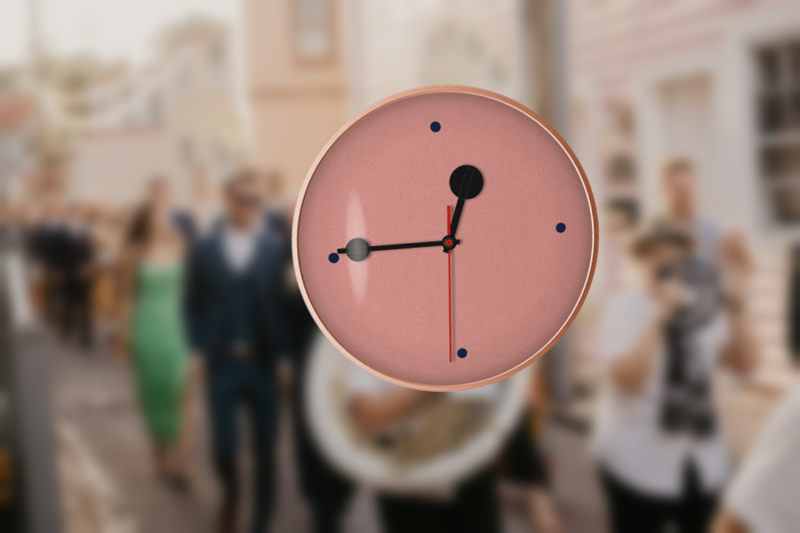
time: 12:45:31
